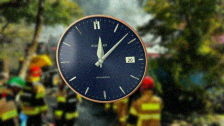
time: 12:08
